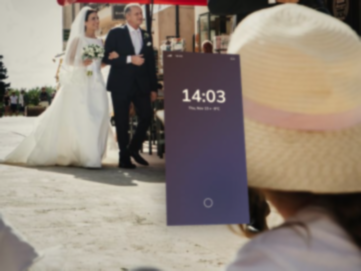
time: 14:03
